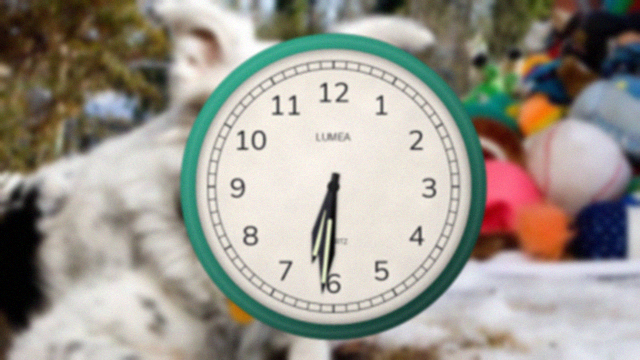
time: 6:31
